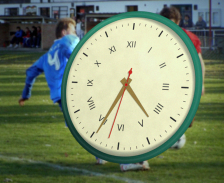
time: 4:34:32
